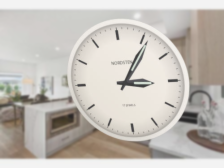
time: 3:06
